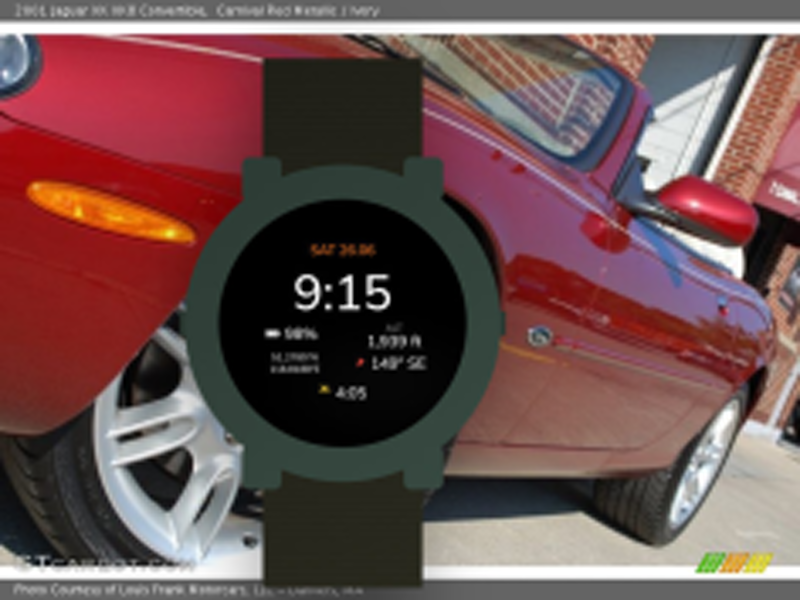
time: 9:15
